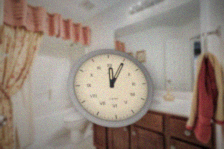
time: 12:05
